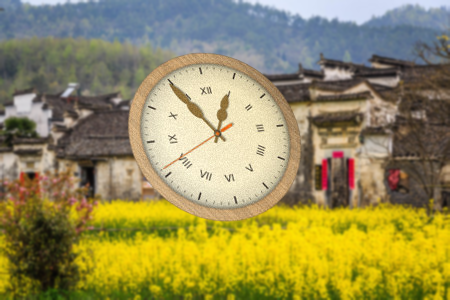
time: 12:54:41
